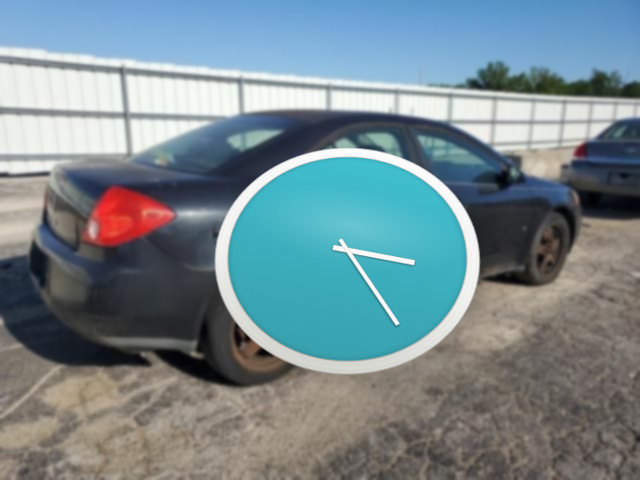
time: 3:25
